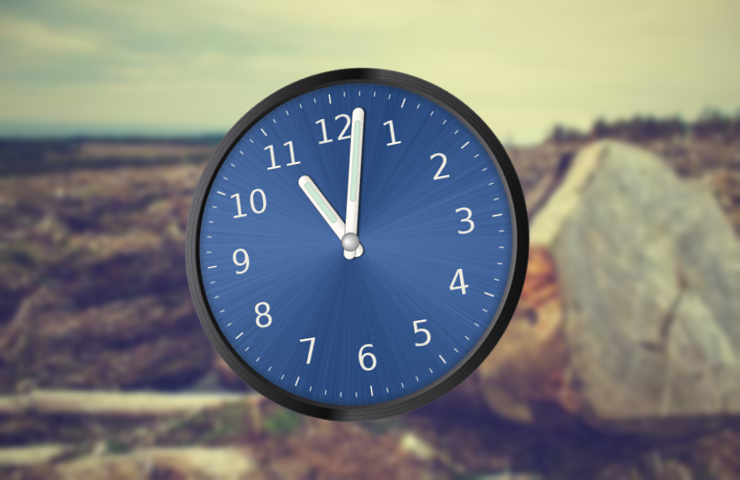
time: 11:02
